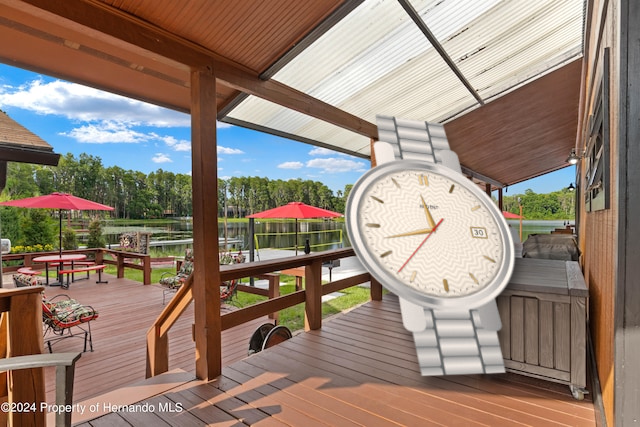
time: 11:42:37
